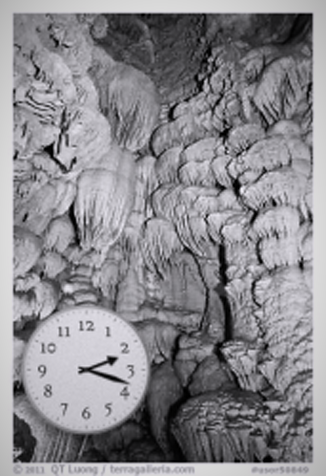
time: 2:18
